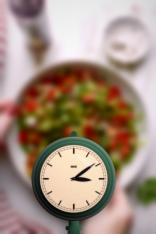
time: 3:09
